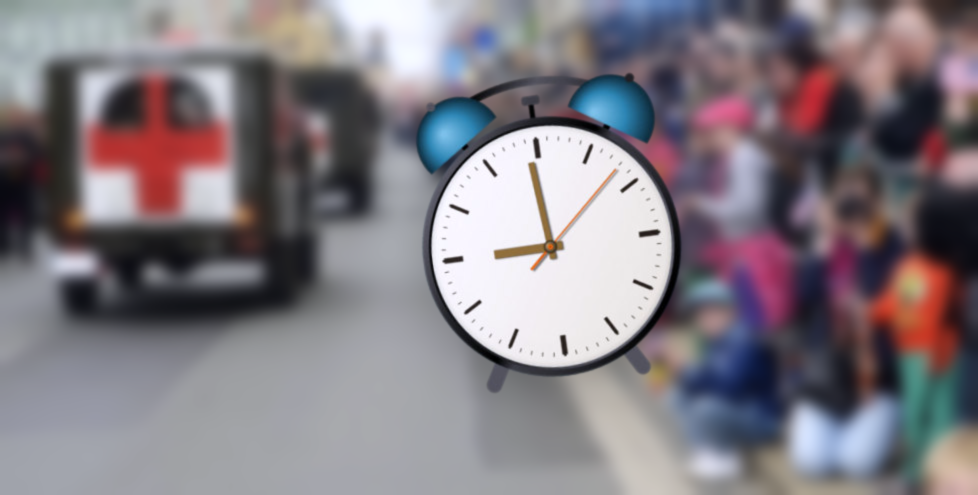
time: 8:59:08
